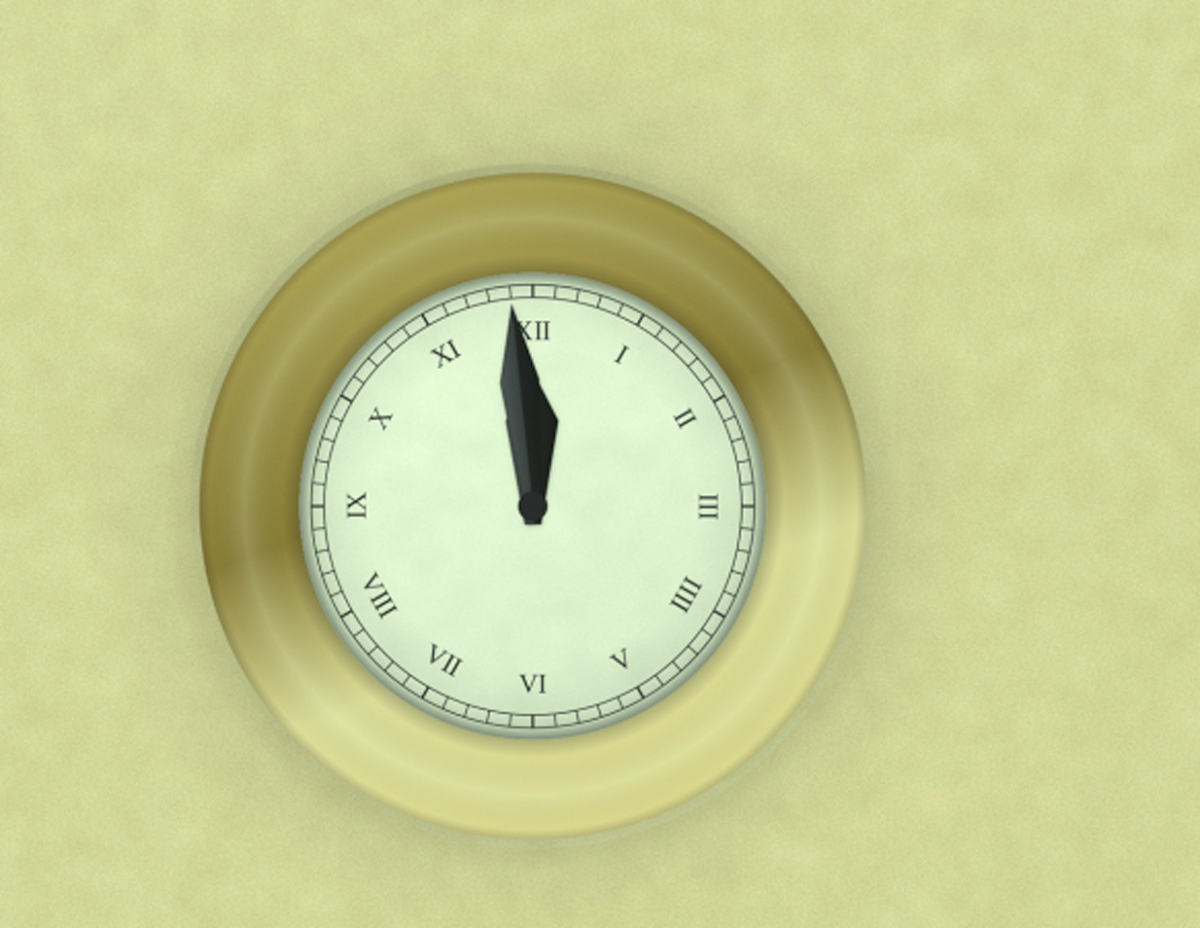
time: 11:59
